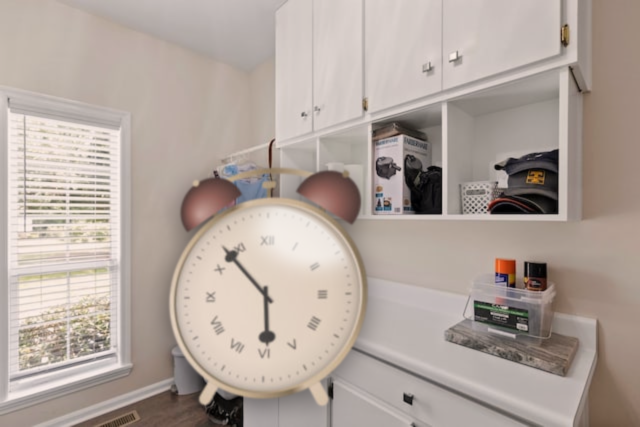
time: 5:53
